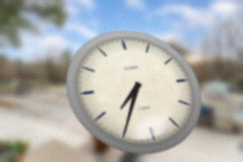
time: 7:35
